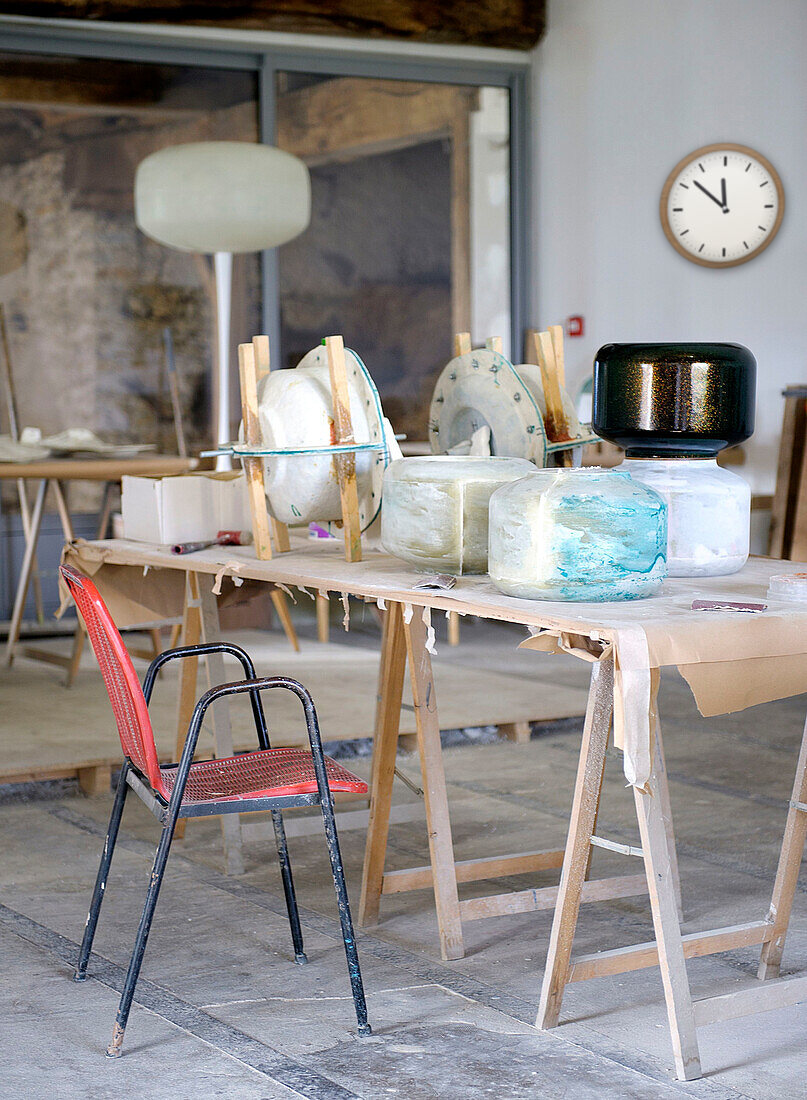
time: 11:52
